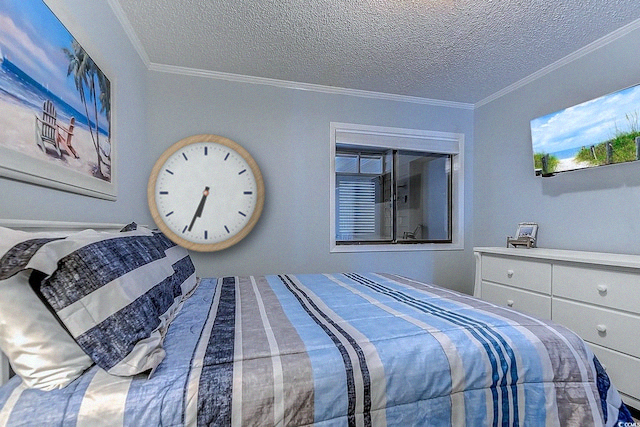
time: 6:34
